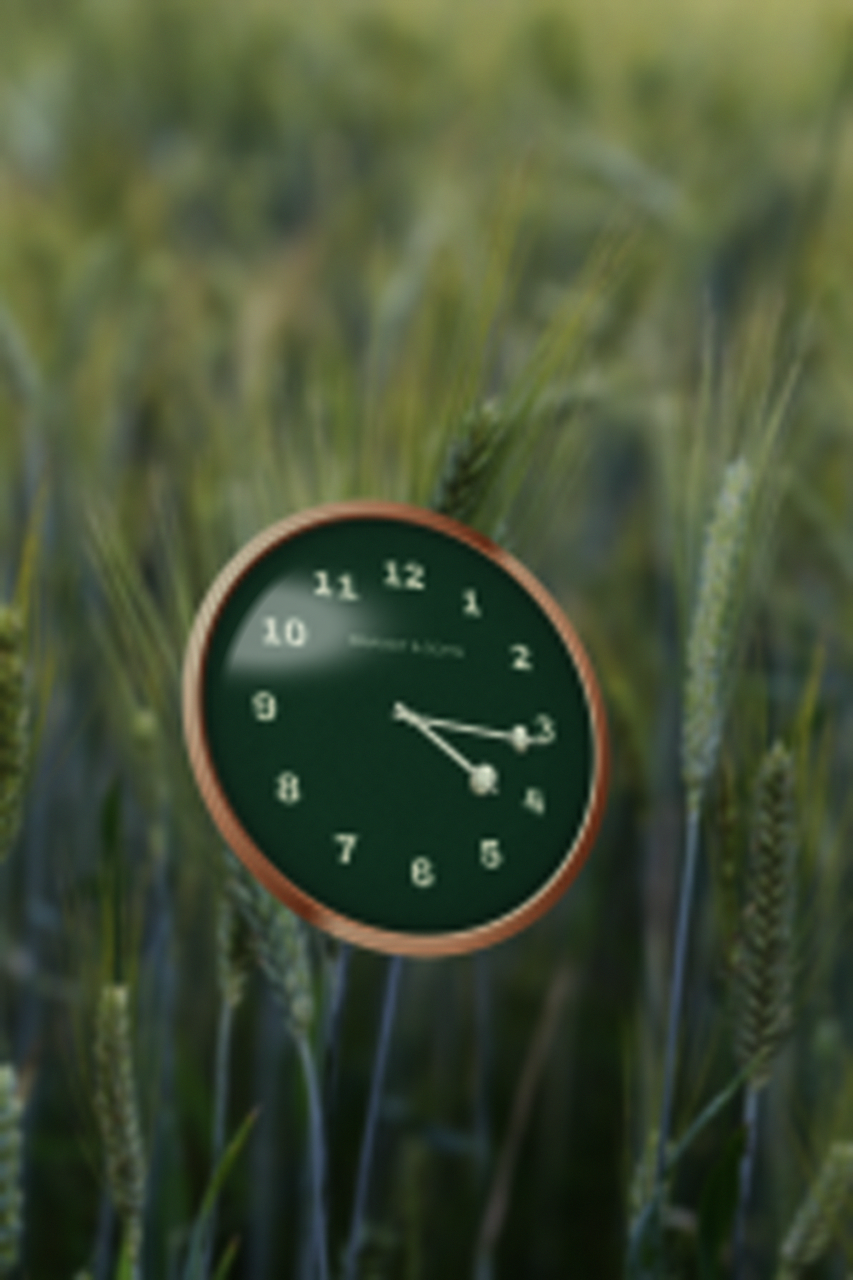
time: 4:16
